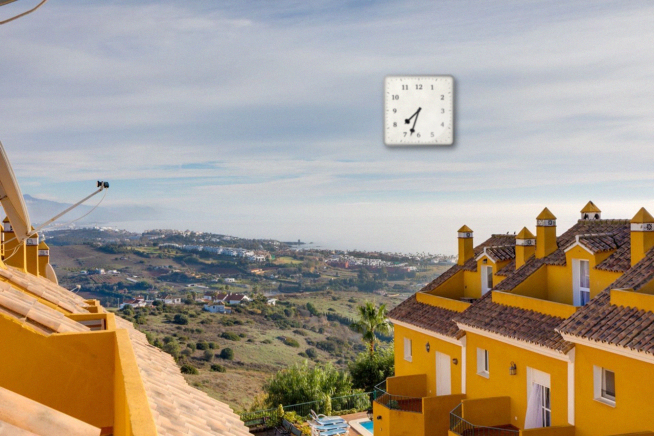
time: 7:33
